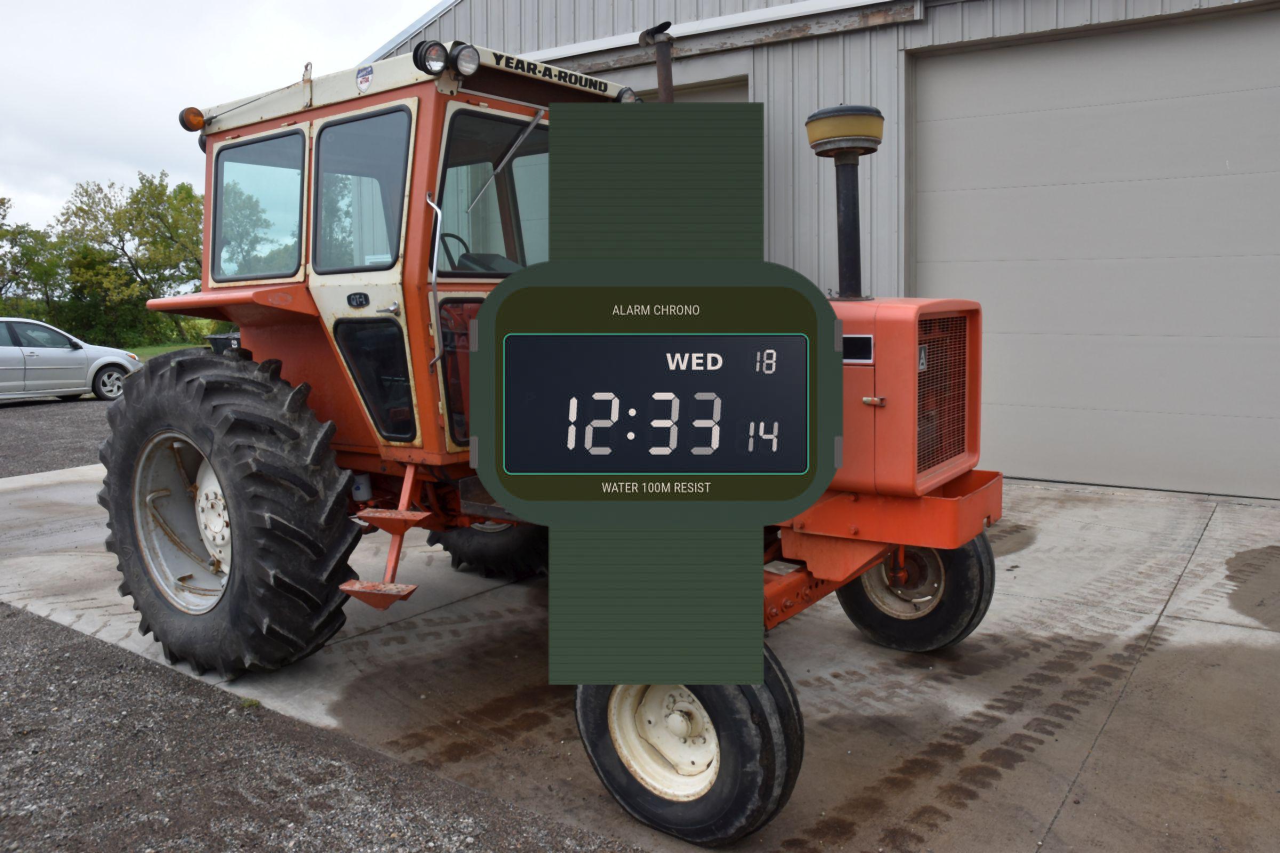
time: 12:33:14
